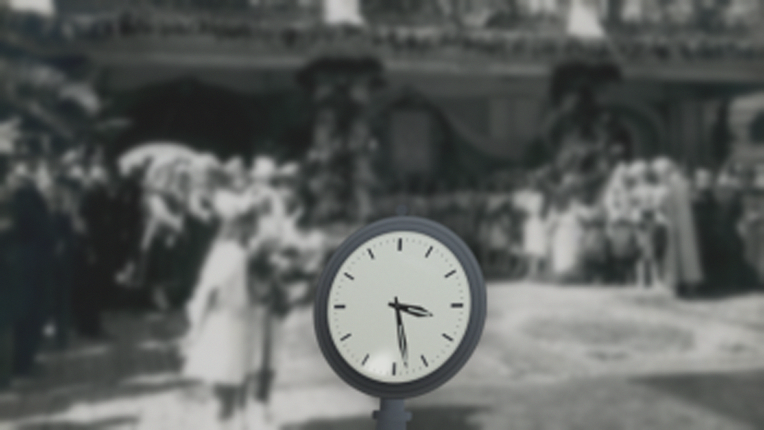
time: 3:28
